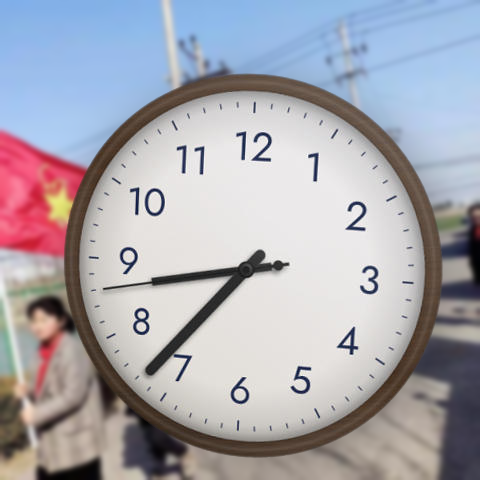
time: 8:36:43
